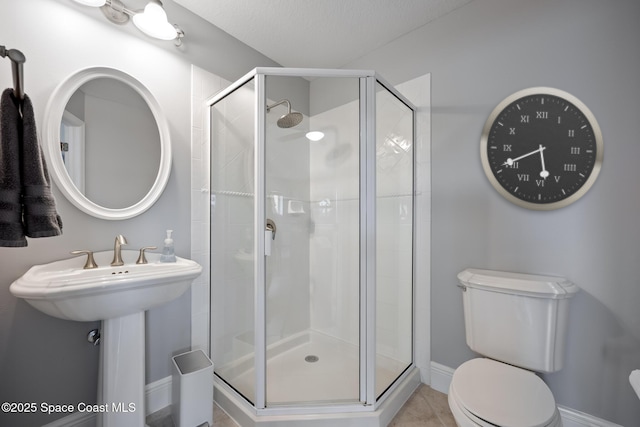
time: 5:41
